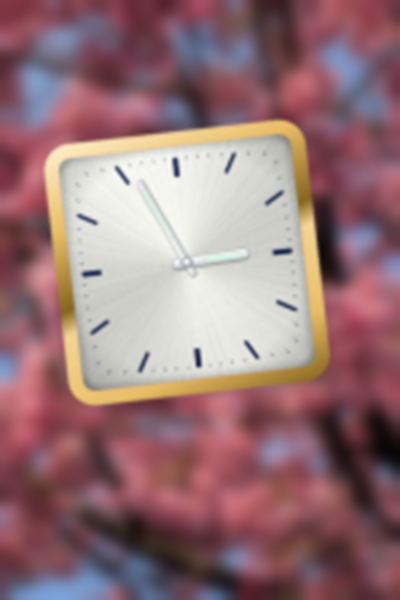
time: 2:56
